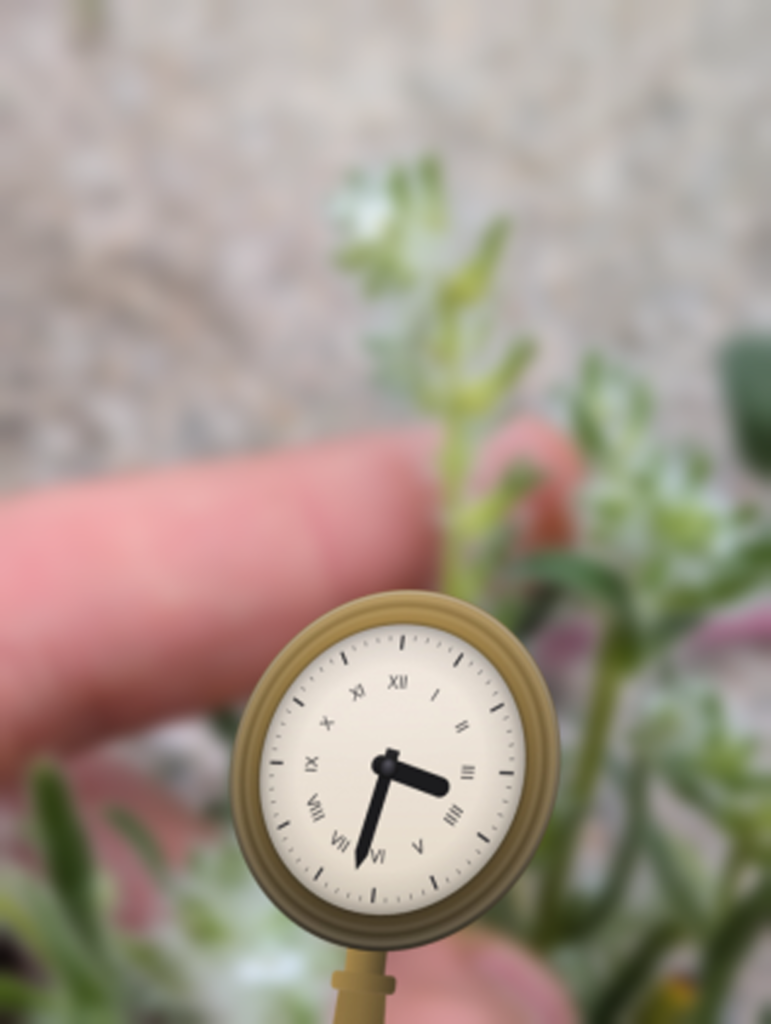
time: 3:32
